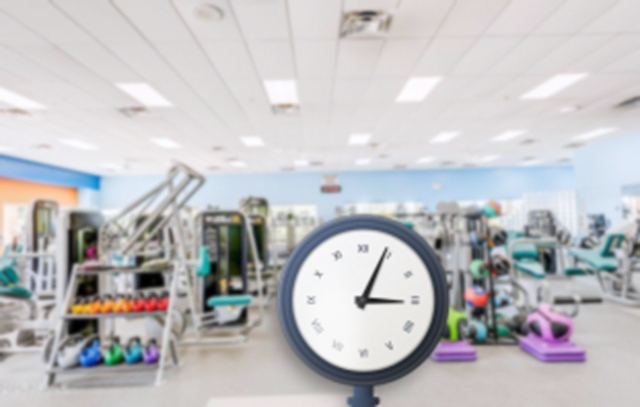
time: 3:04
